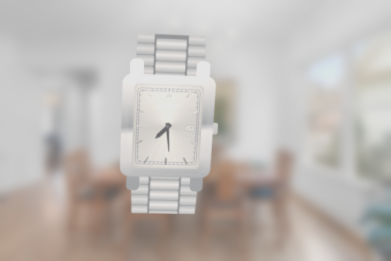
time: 7:29
